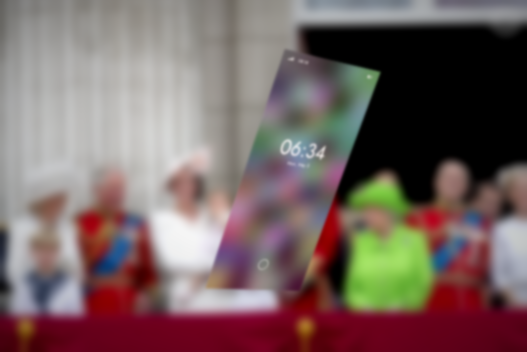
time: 6:34
